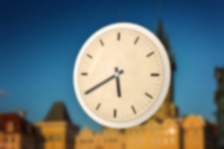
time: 5:40
